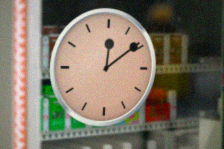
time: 12:09
